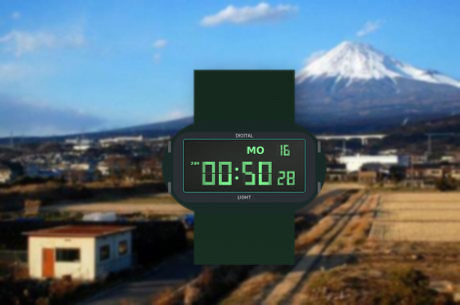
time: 0:50:28
